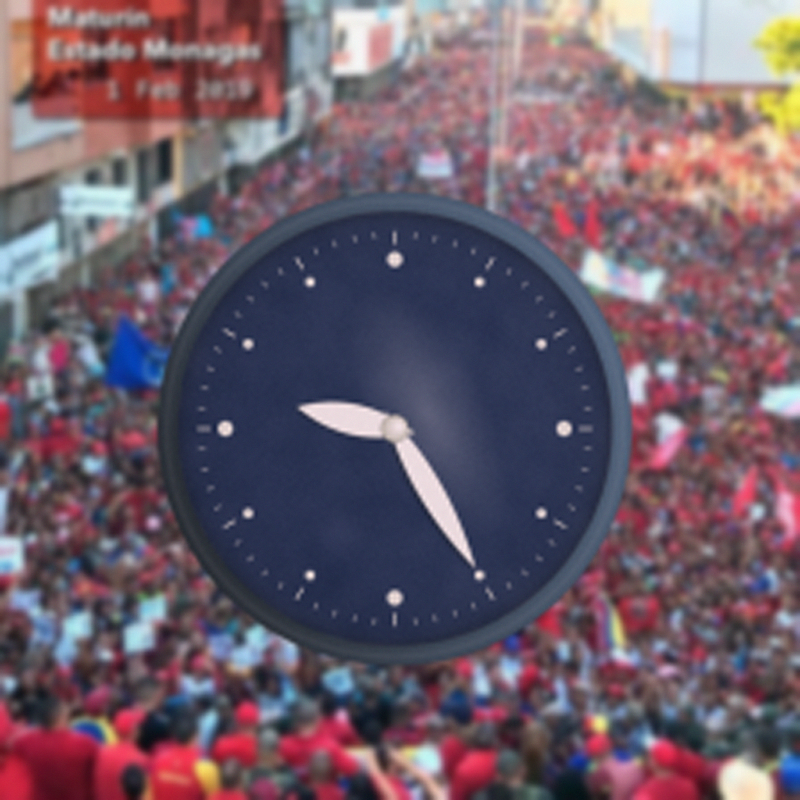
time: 9:25
